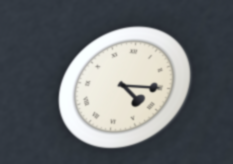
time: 4:15
